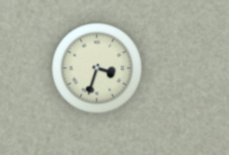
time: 3:33
